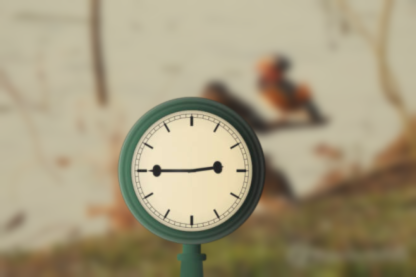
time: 2:45
